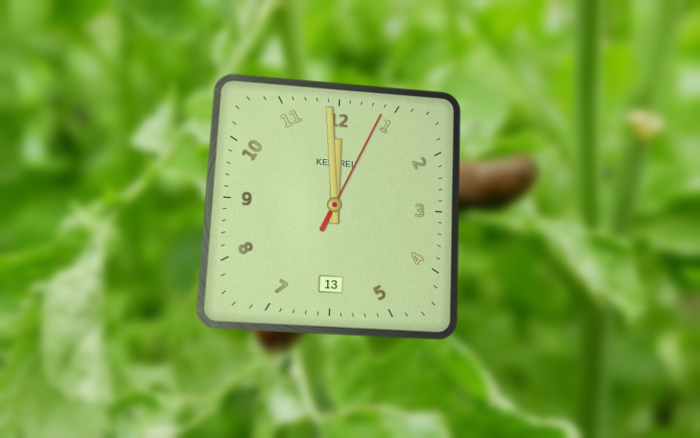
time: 11:59:04
